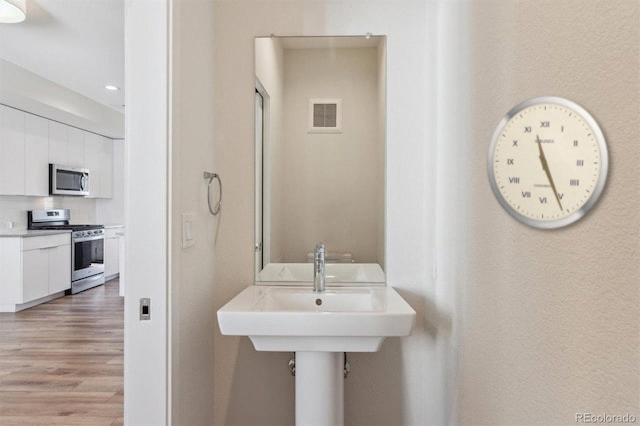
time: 11:26
